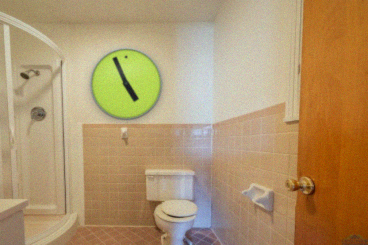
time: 4:56
